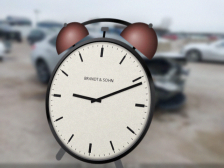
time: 9:11
